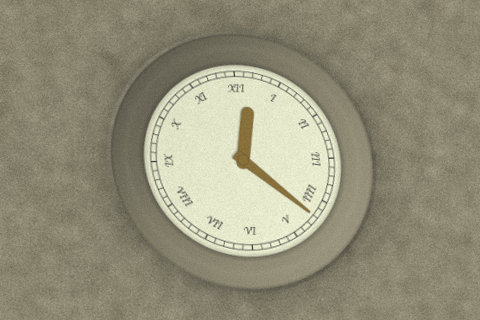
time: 12:22
